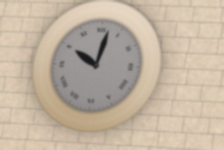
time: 10:02
